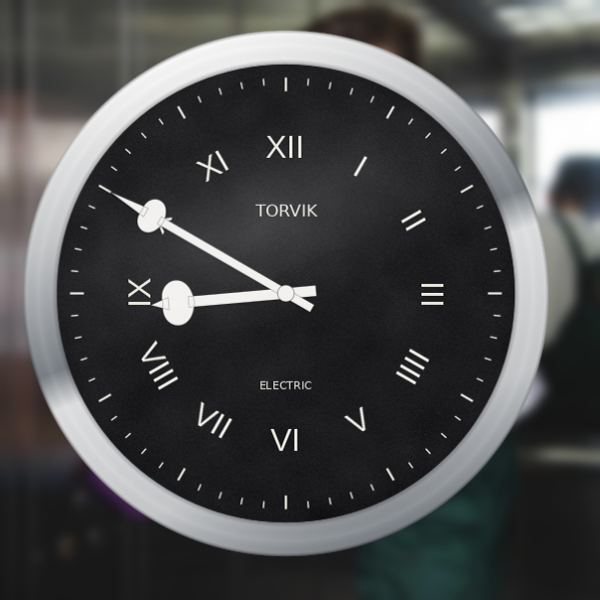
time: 8:50
